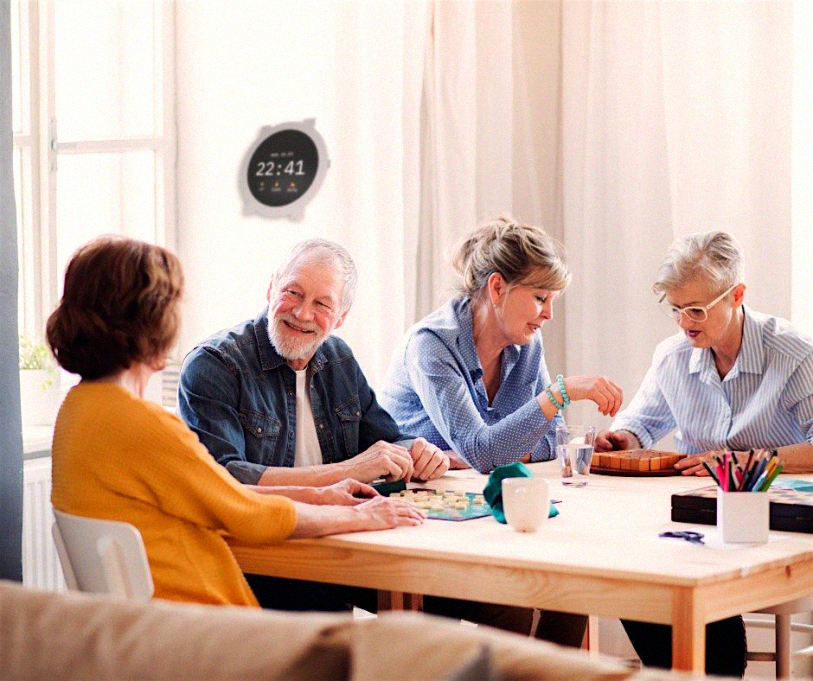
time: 22:41
